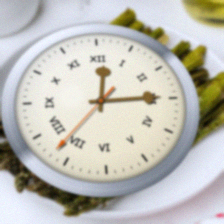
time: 12:14:37
